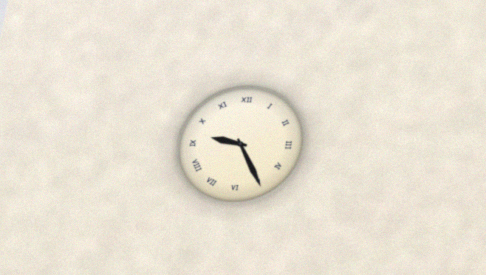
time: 9:25
